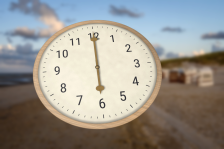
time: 6:00
